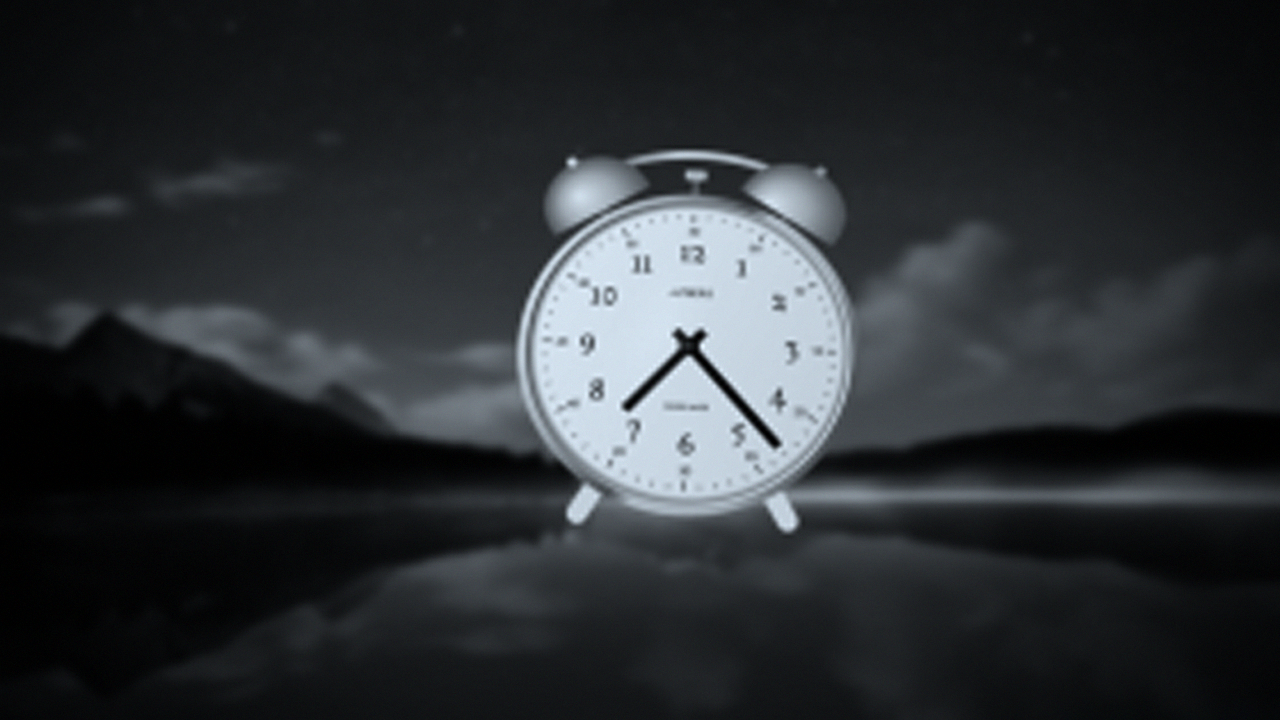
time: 7:23
